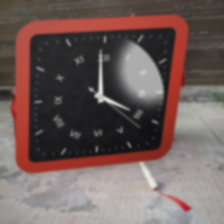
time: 3:59:22
